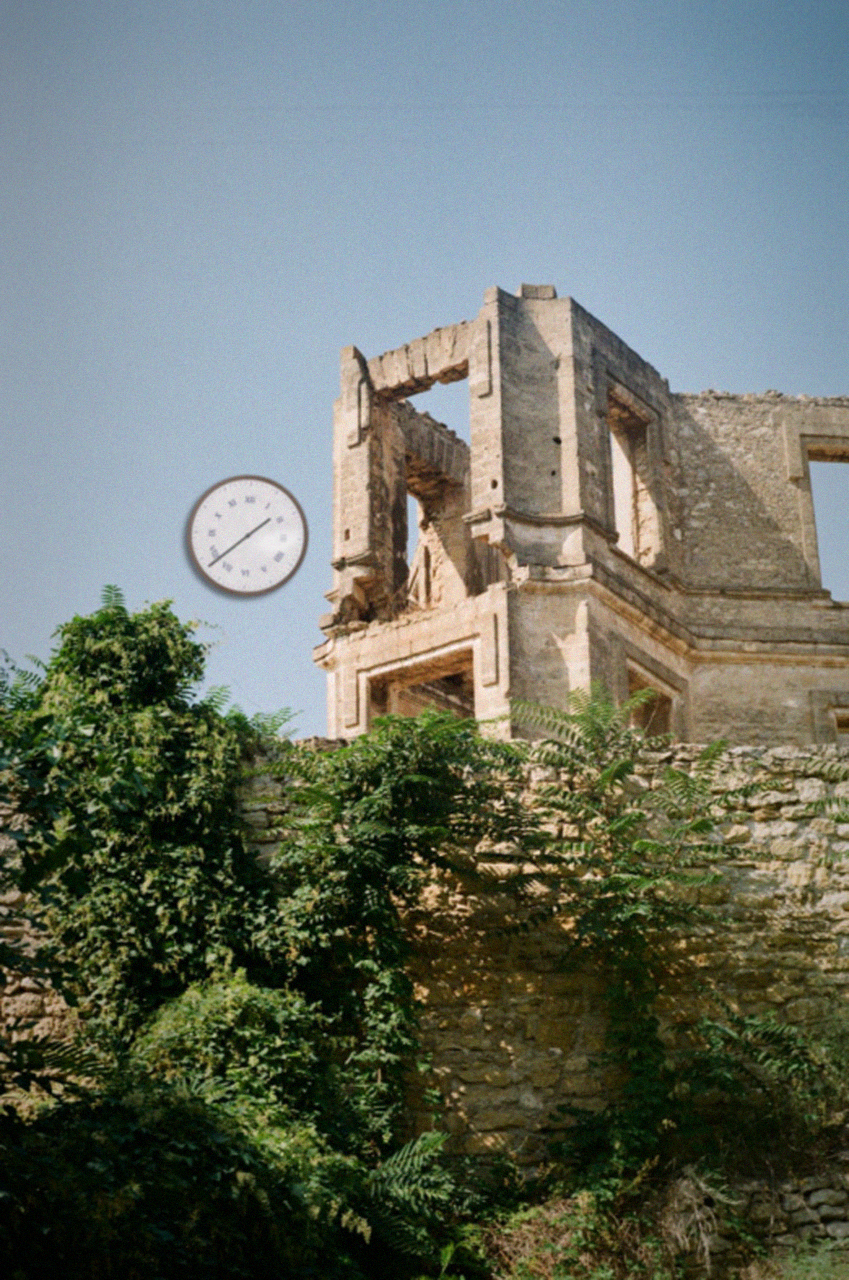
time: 1:38
